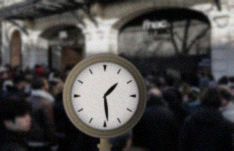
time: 1:29
